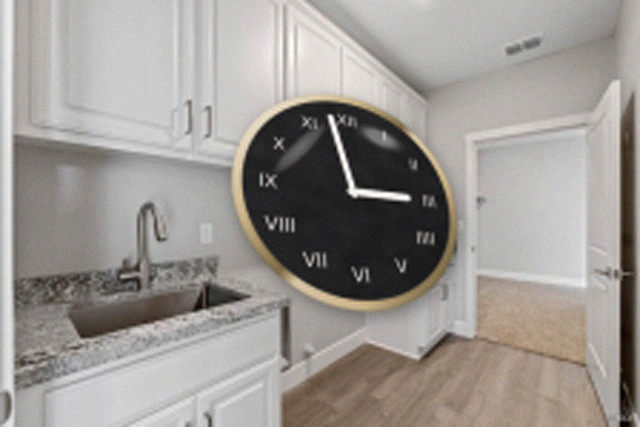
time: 2:58
